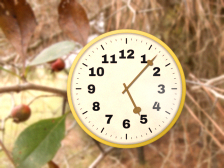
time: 5:07
